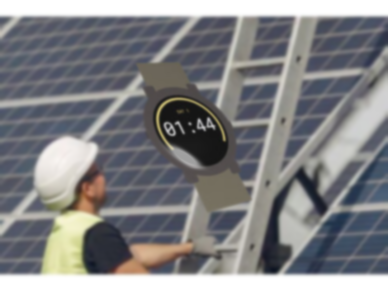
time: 1:44
